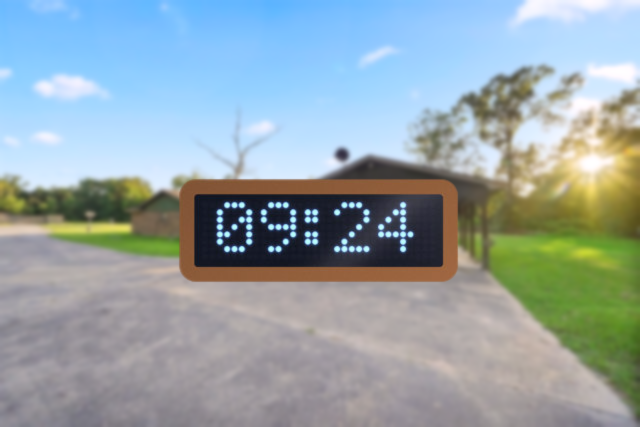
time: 9:24
